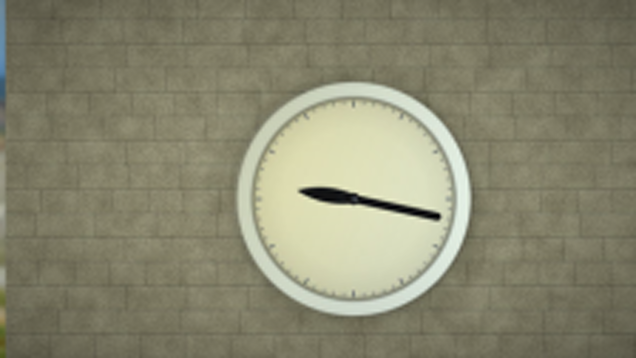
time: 9:17
